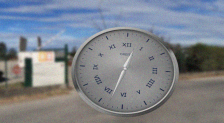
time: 12:33
